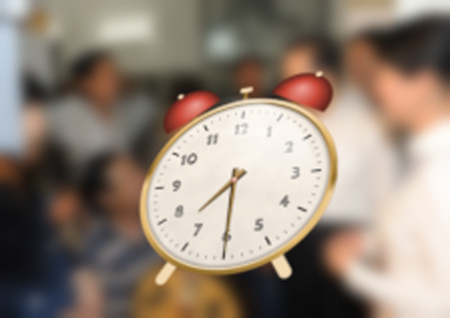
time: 7:30
